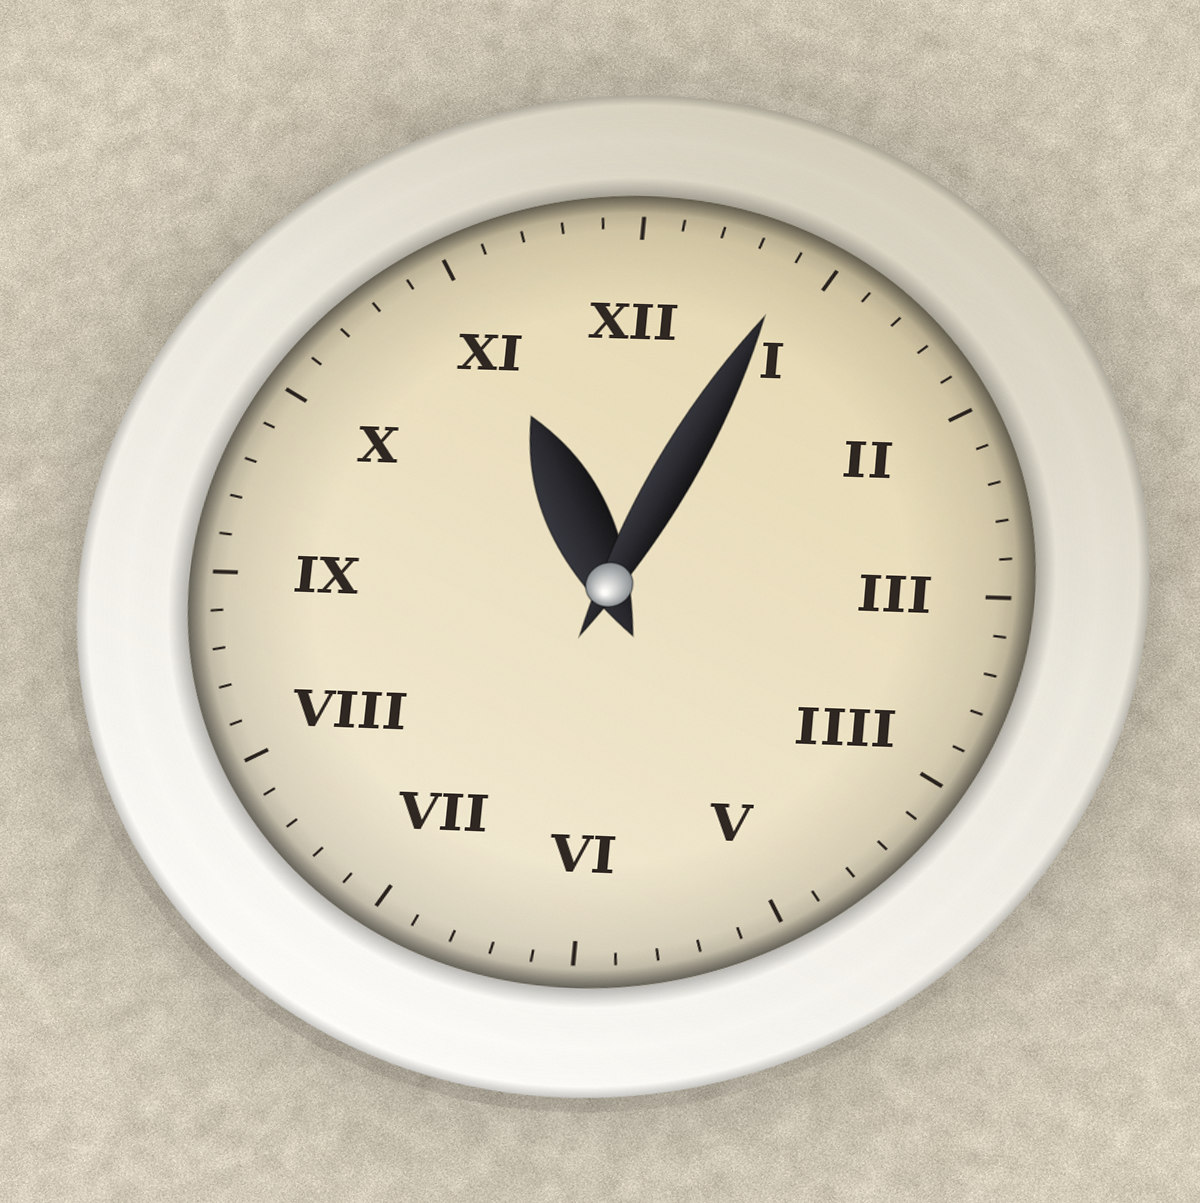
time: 11:04
